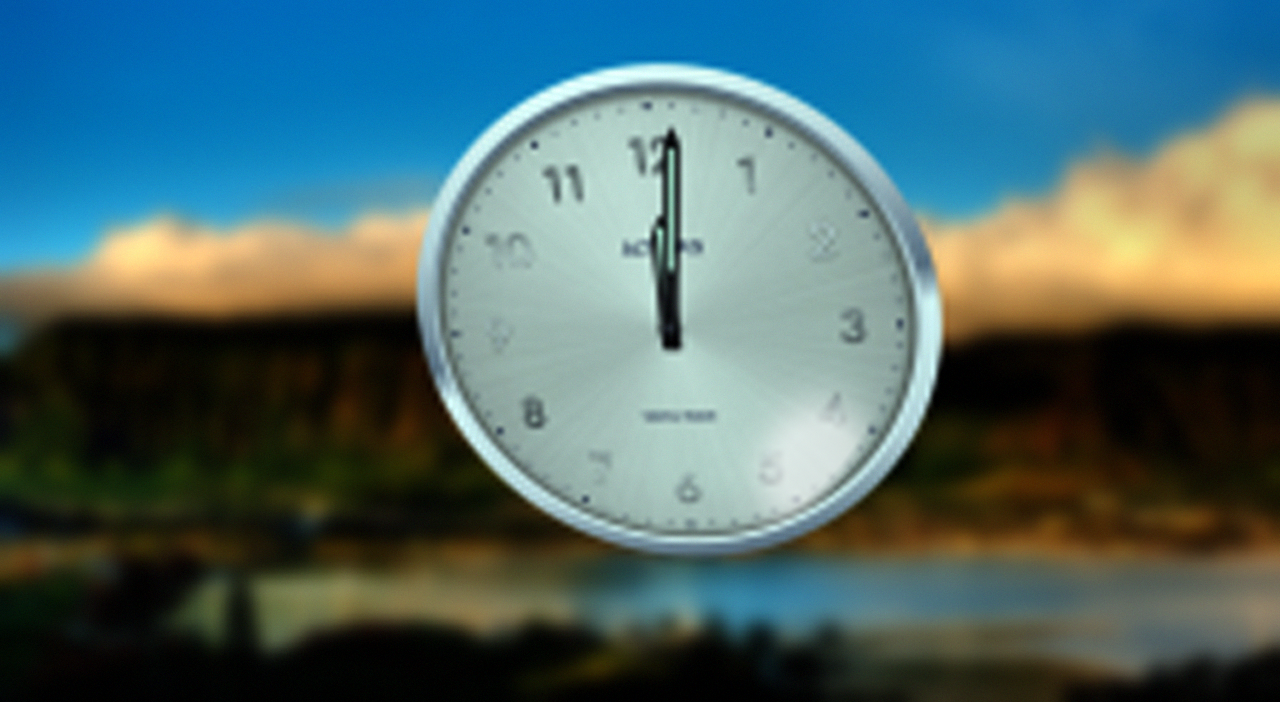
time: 12:01
